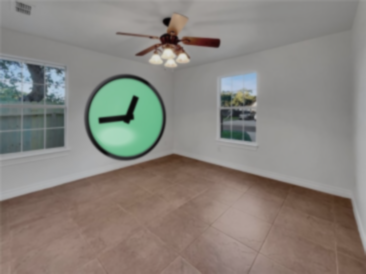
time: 12:44
